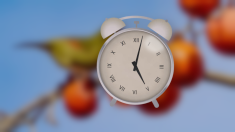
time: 5:02
